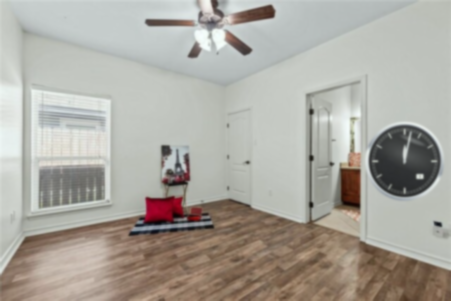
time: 12:02
